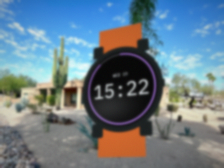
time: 15:22
